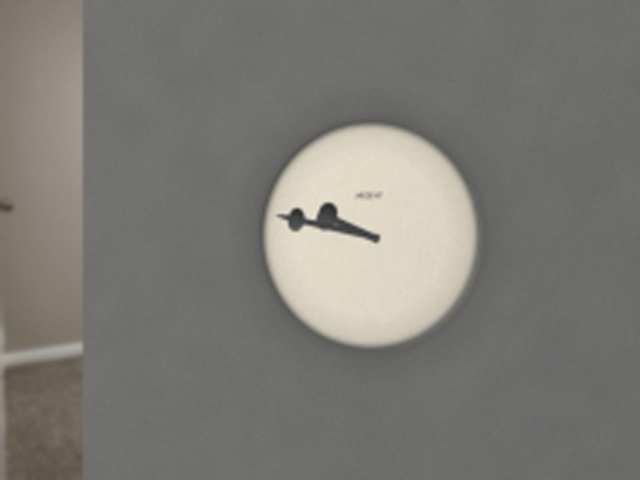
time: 9:47
